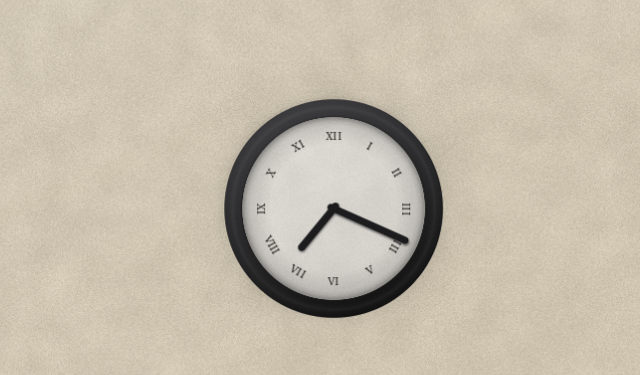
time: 7:19
